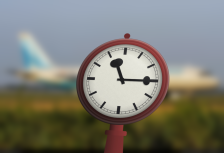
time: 11:15
